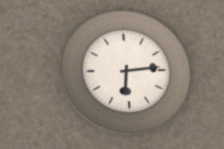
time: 6:14
